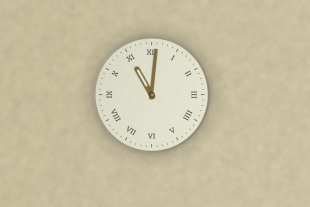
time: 11:01
